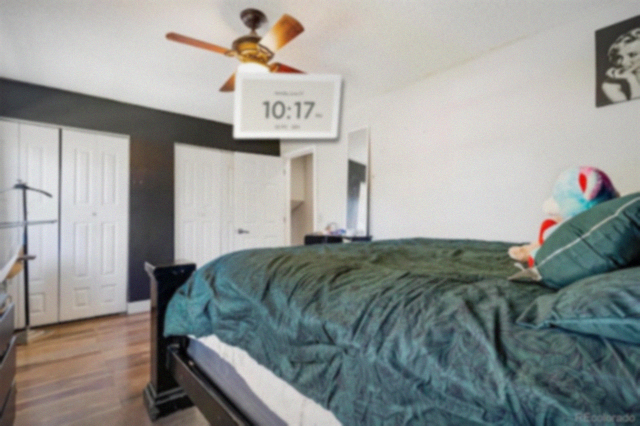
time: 10:17
